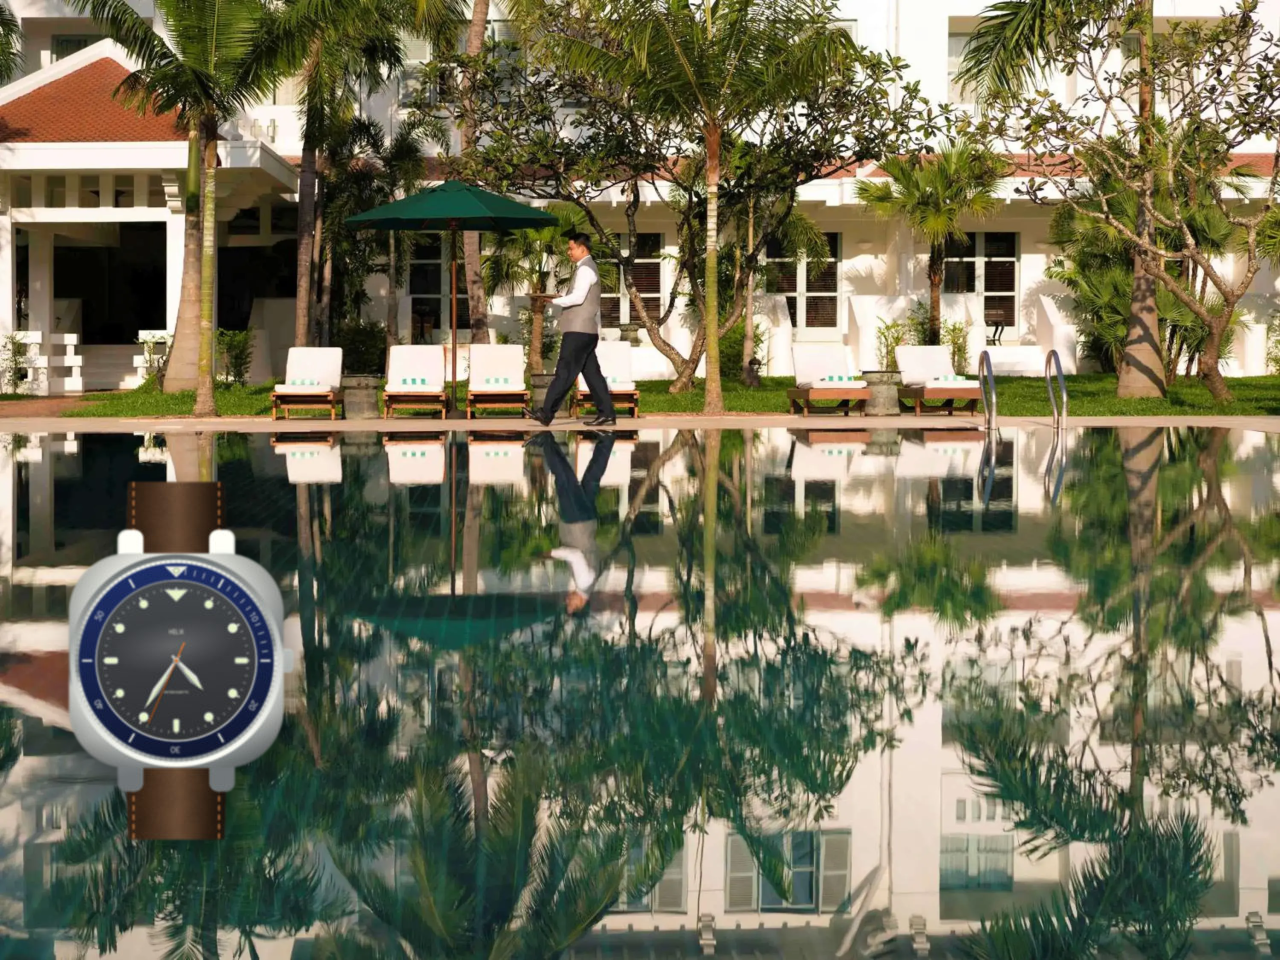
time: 4:35:34
